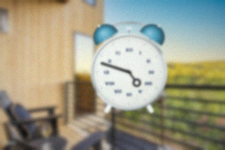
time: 4:48
